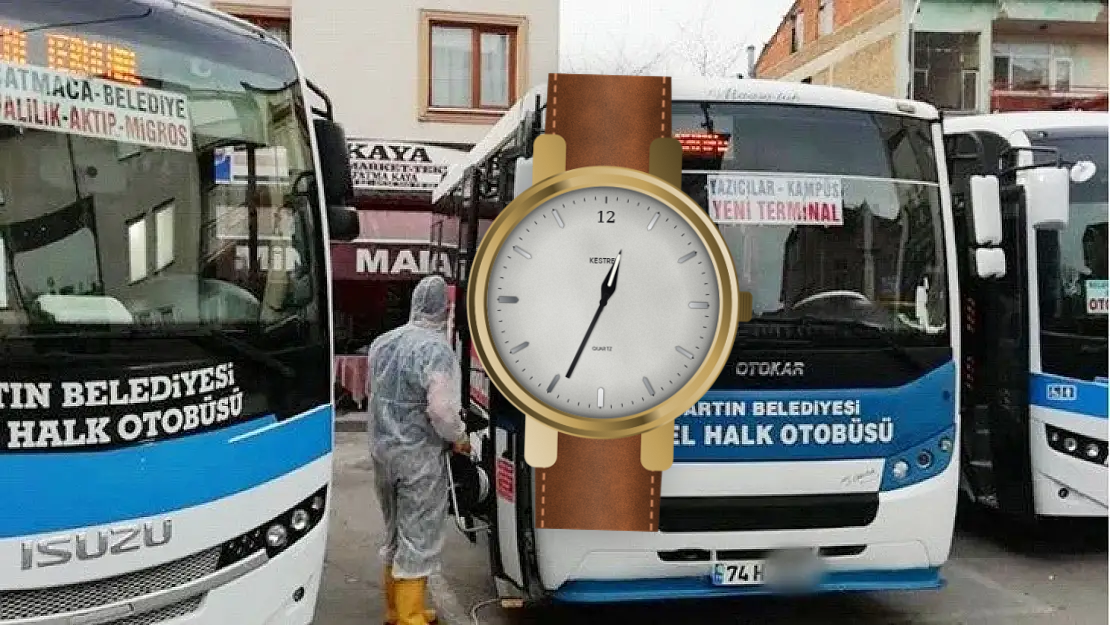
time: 12:34
